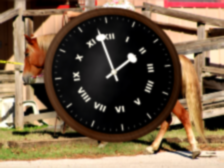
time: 1:58
